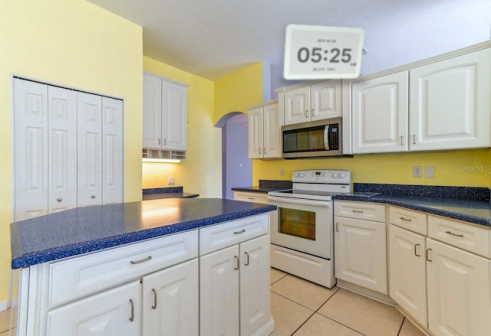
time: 5:25
